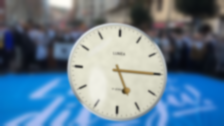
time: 5:15
